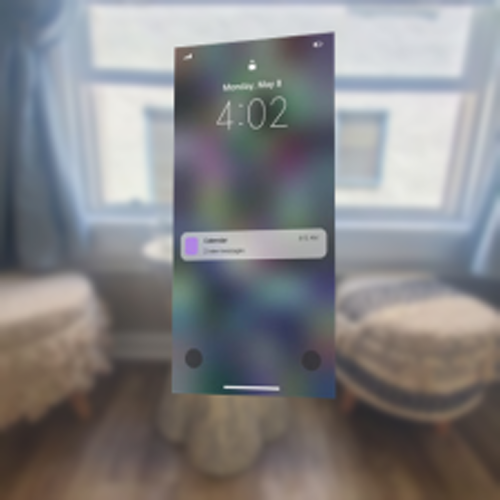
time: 4:02
